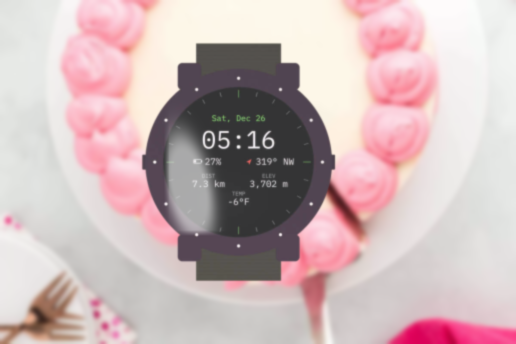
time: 5:16
